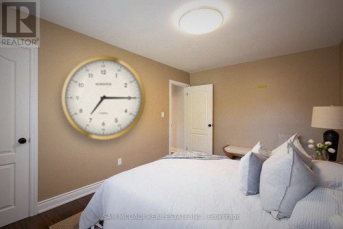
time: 7:15
